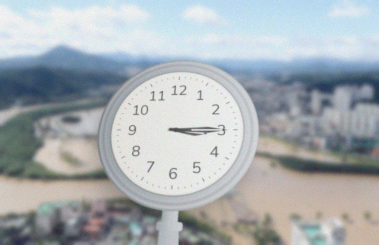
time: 3:15
